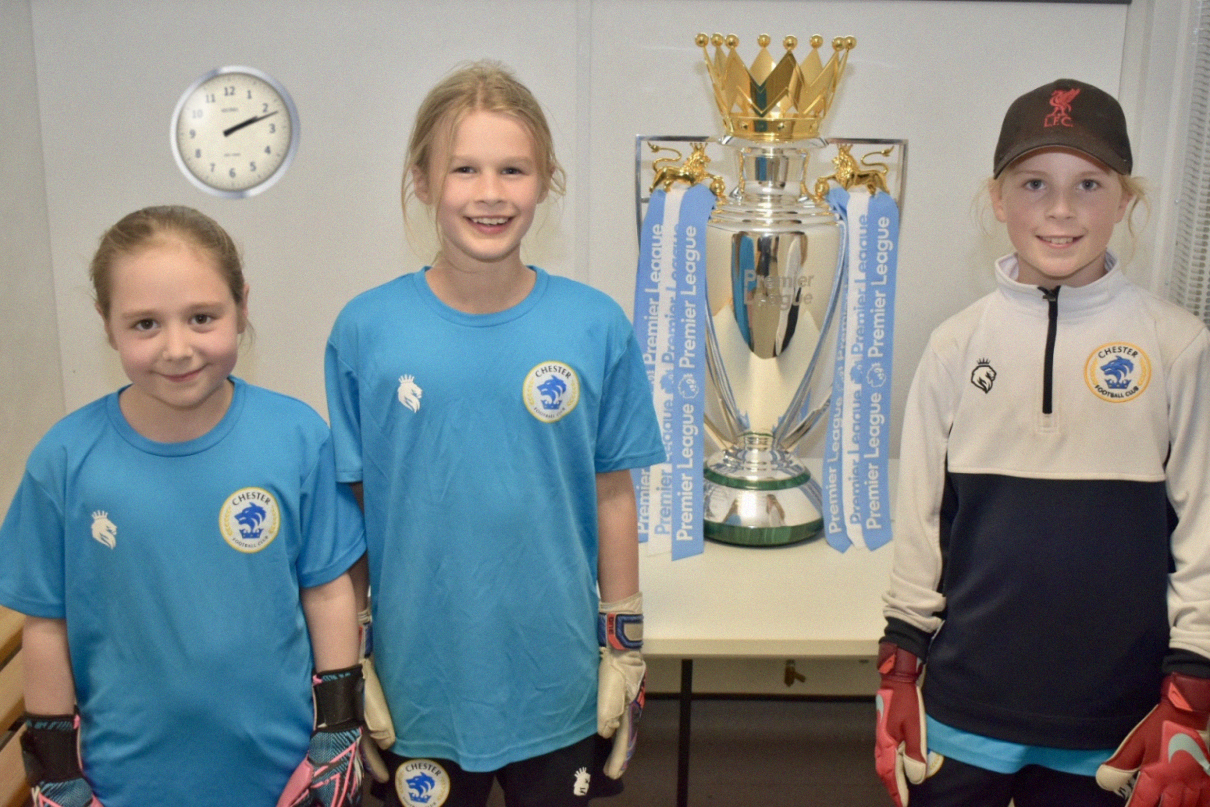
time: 2:12
